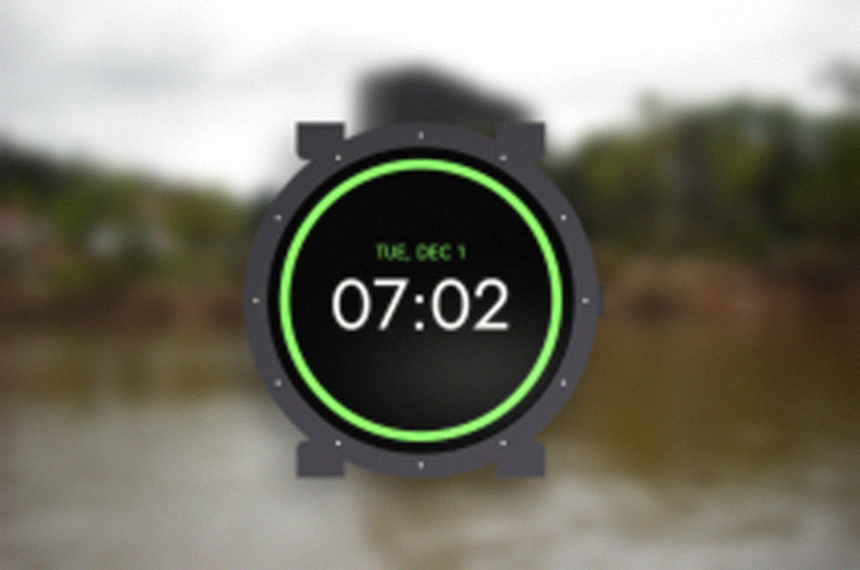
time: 7:02
